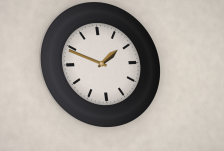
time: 1:49
